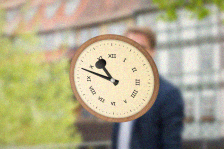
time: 10:48
